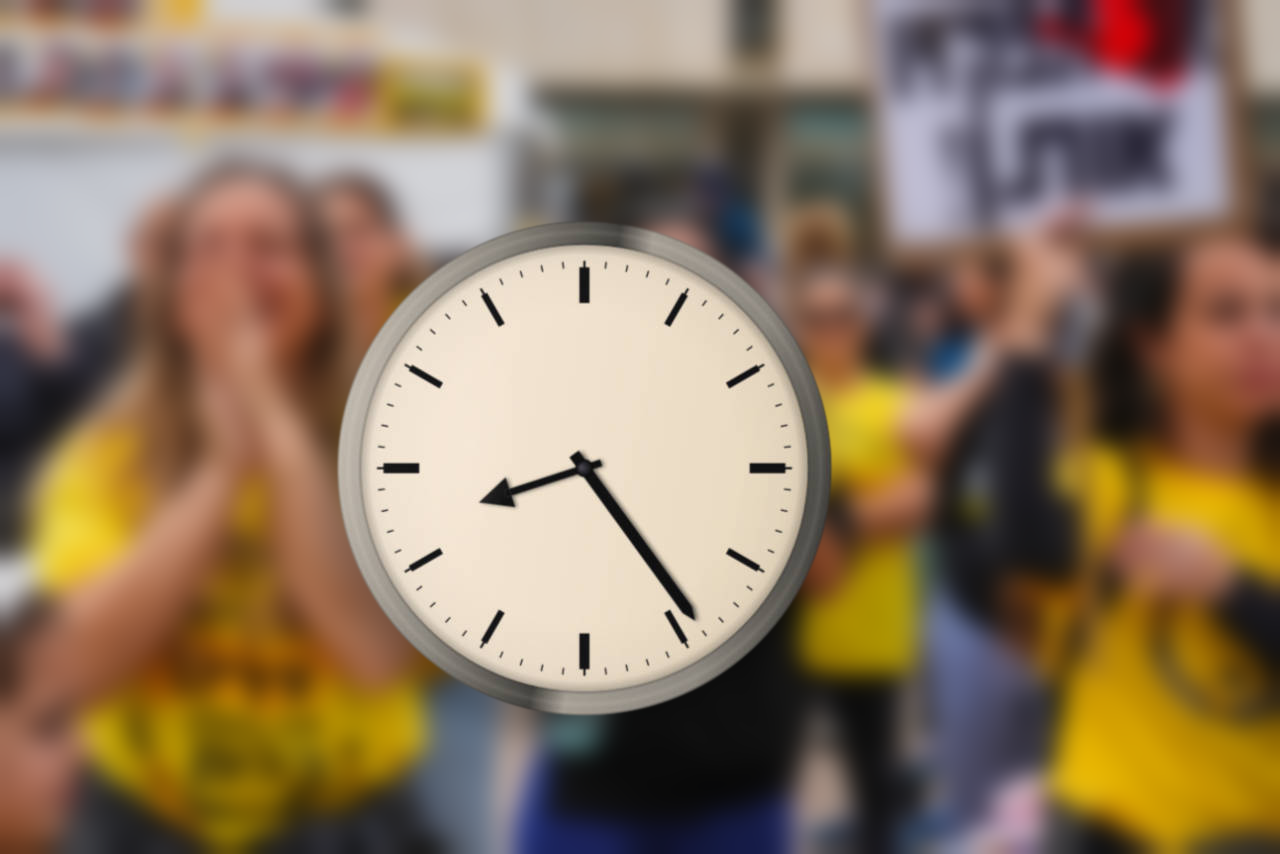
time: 8:24
